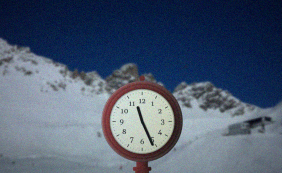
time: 11:26
